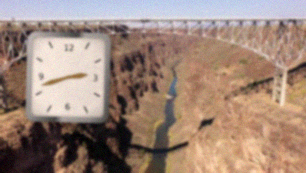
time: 2:42
